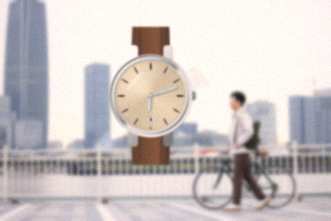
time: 6:12
